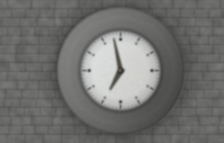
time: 6:58
